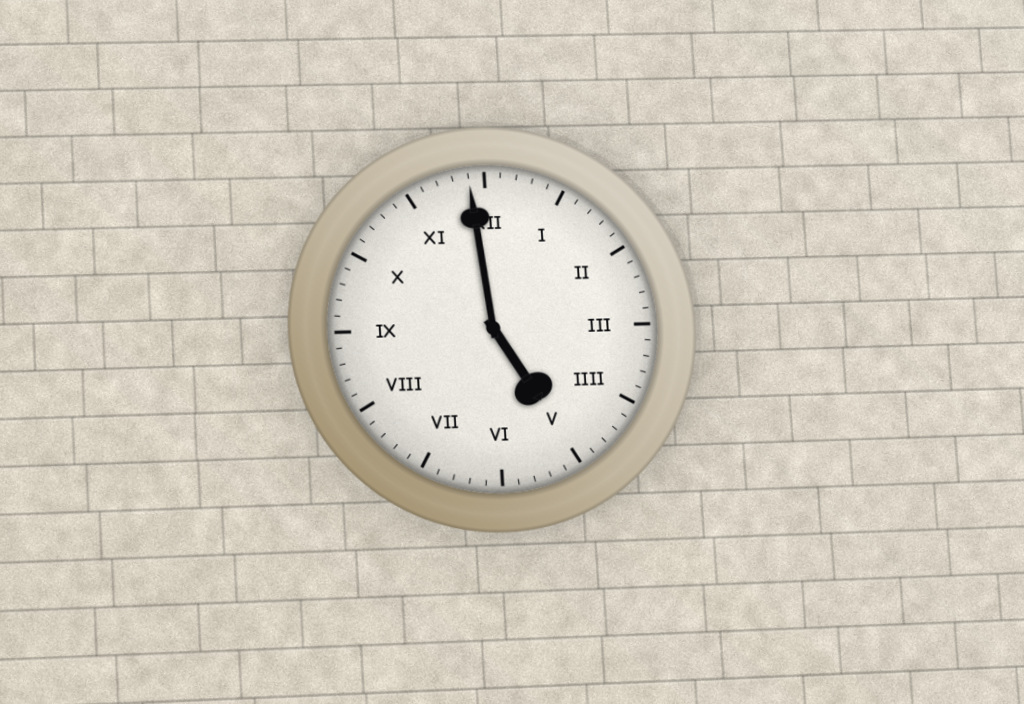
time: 4:59
